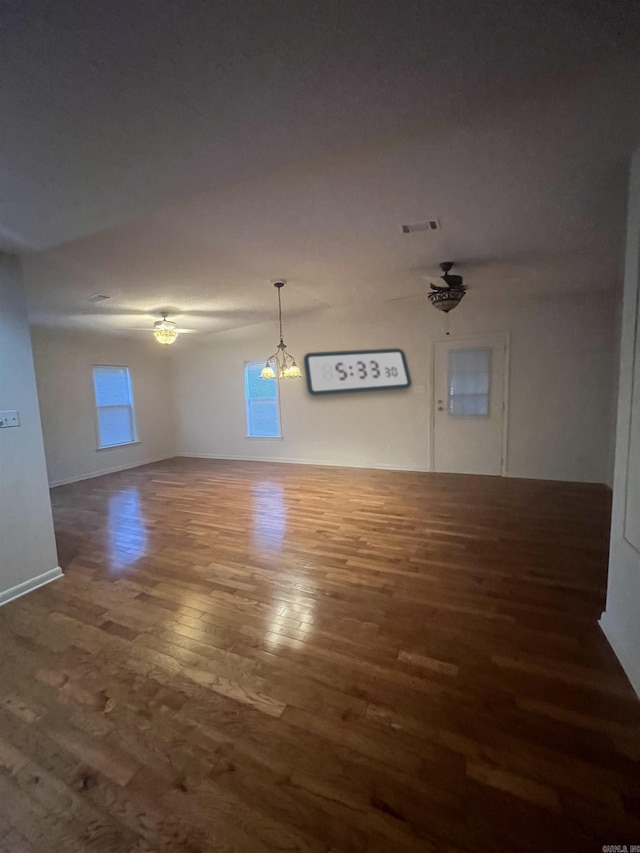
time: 5:33:30
